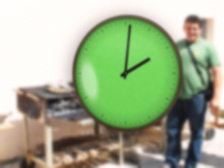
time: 2:01
